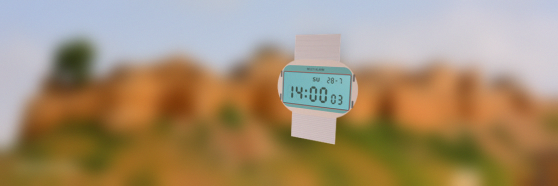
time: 14:00:03
